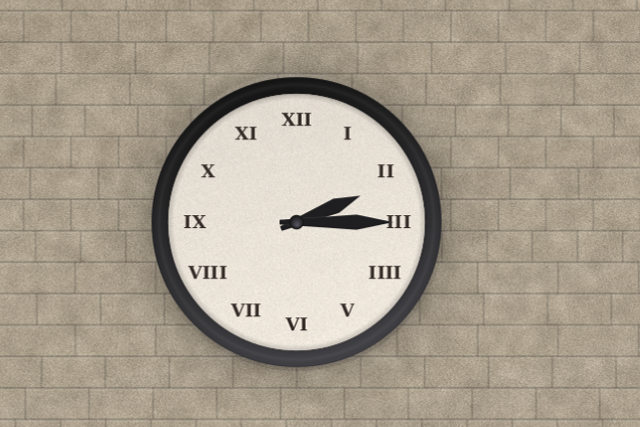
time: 2:15
